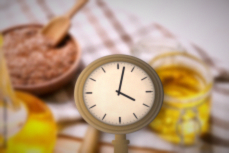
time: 4:02
